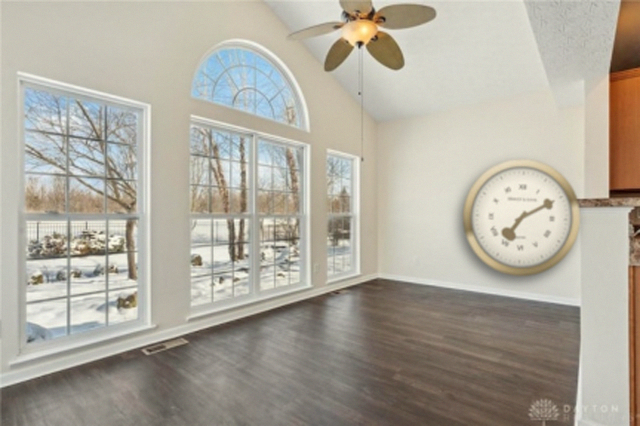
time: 7:10
